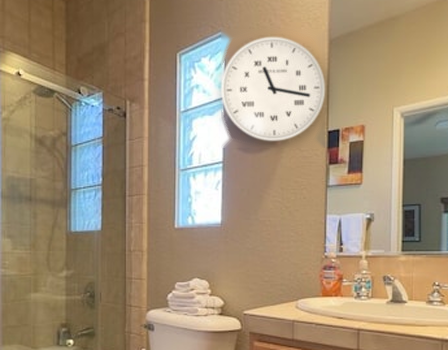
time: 11:17
